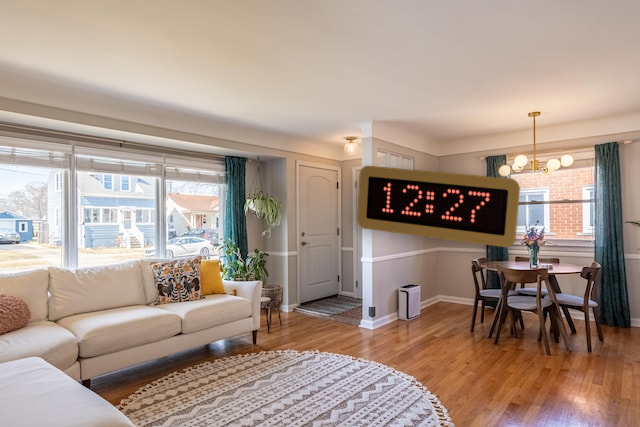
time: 12:27
